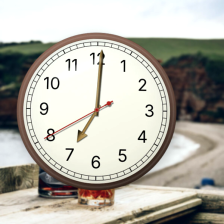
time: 7:00:40
